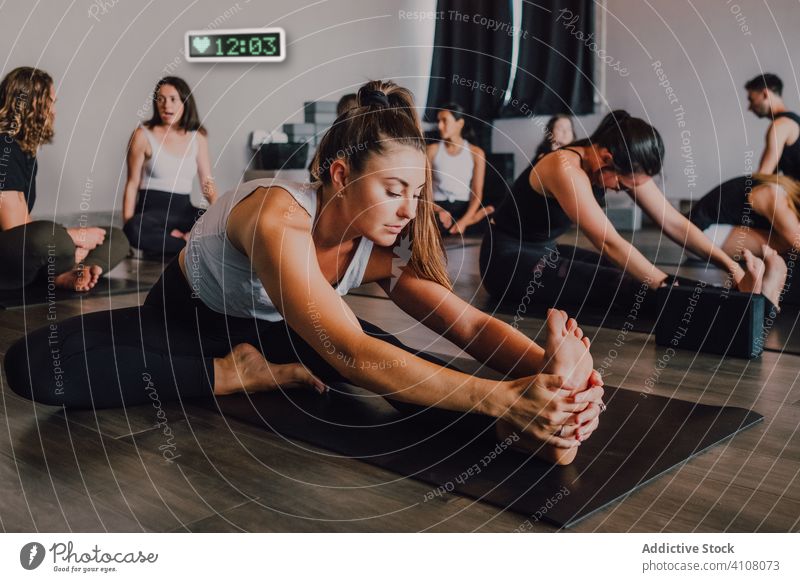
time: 12:03
